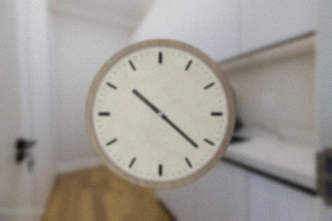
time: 10:22
